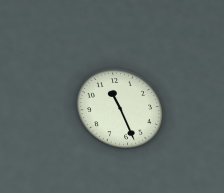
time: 11:28
